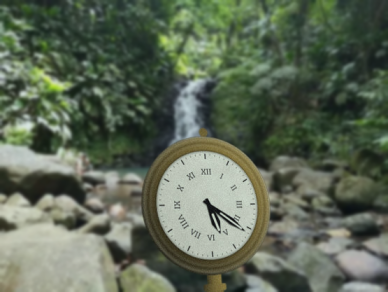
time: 5:21
